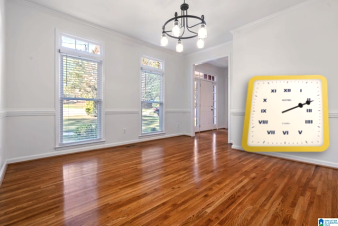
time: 2:11
